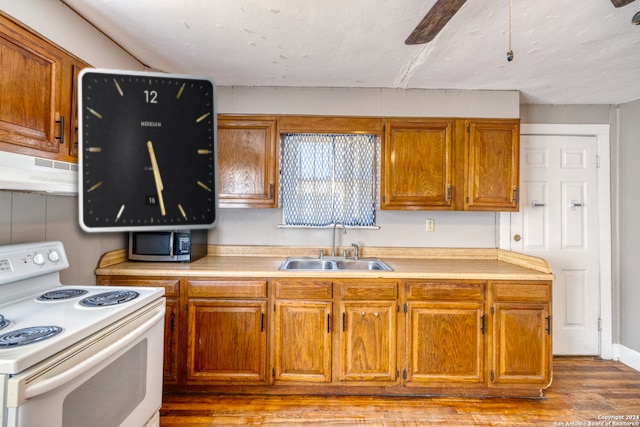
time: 5:28
